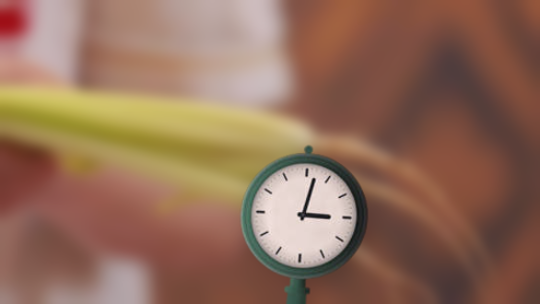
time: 3:02
